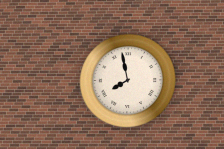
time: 7:58
